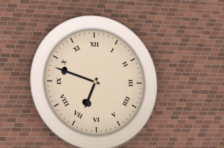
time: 6:48
